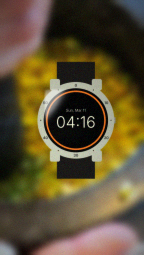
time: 4:16
